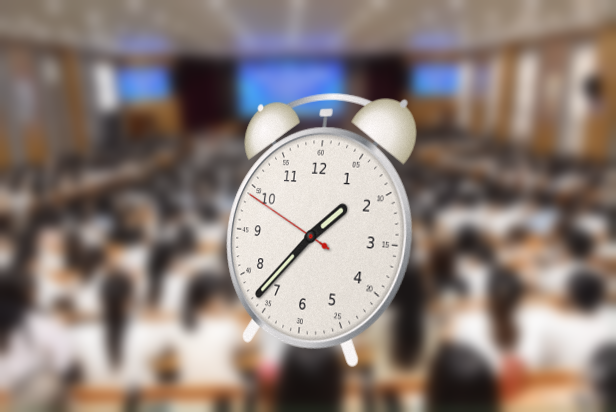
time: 1:36:49
